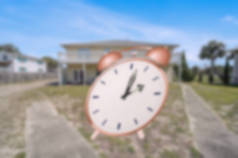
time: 2:02
